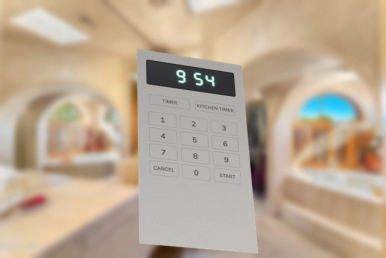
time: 9:54
